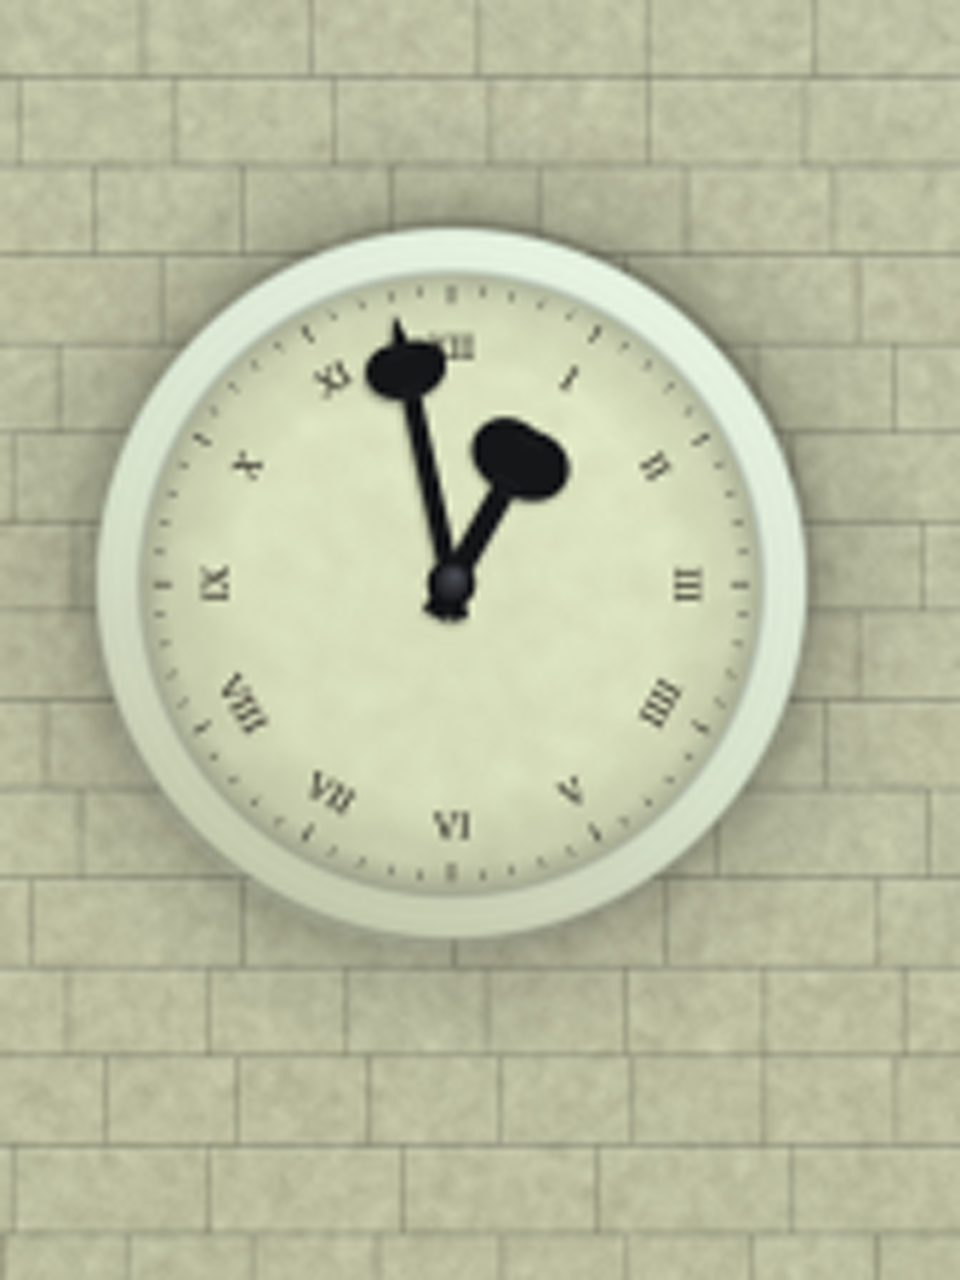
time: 12:58
